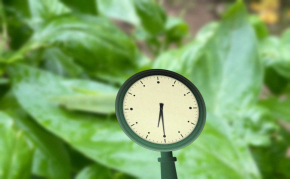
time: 6:30
